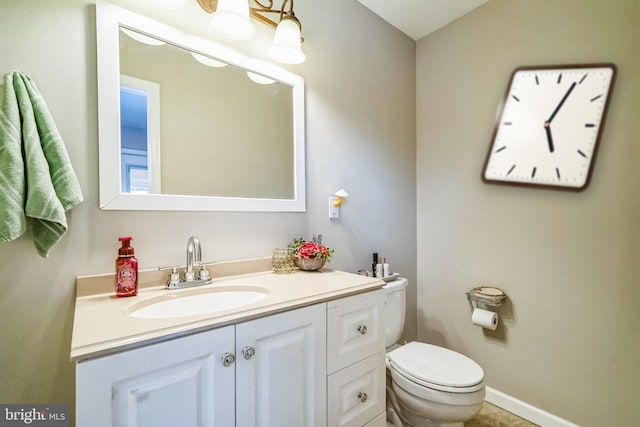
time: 5:04
